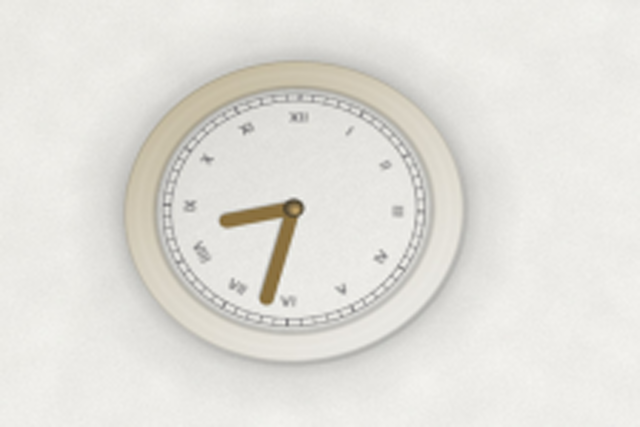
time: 8:32
